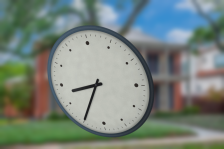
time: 8:35
